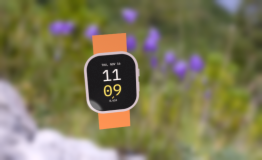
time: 11:09
